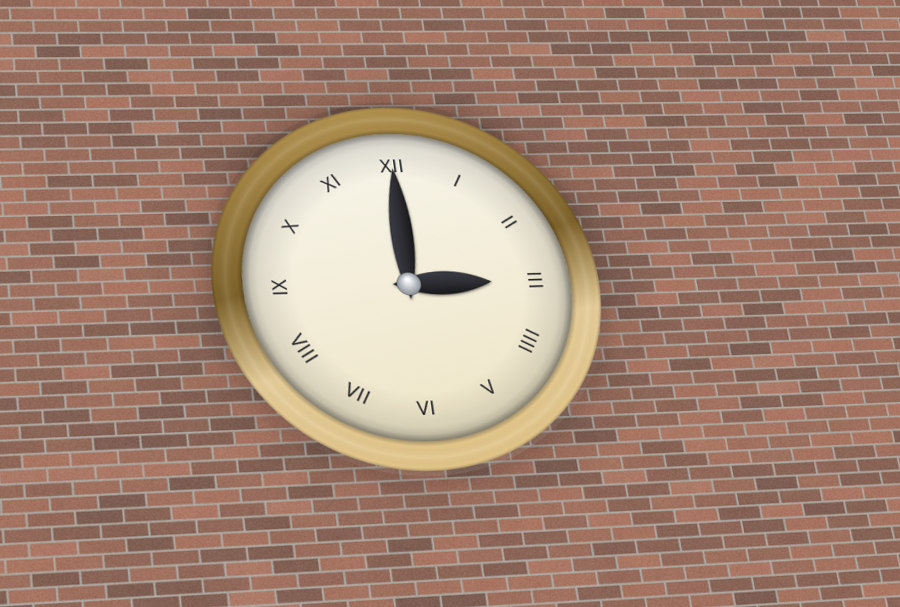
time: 3:00
